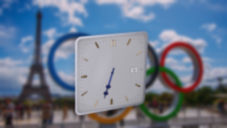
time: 6:33
